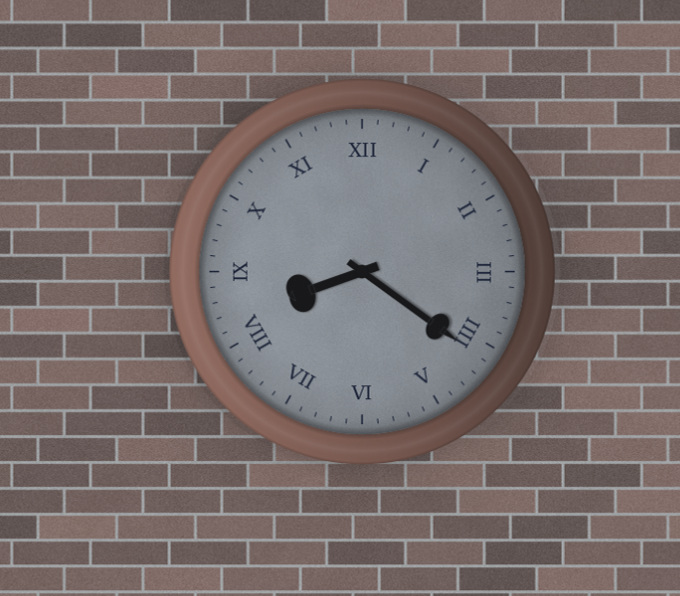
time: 8:21
